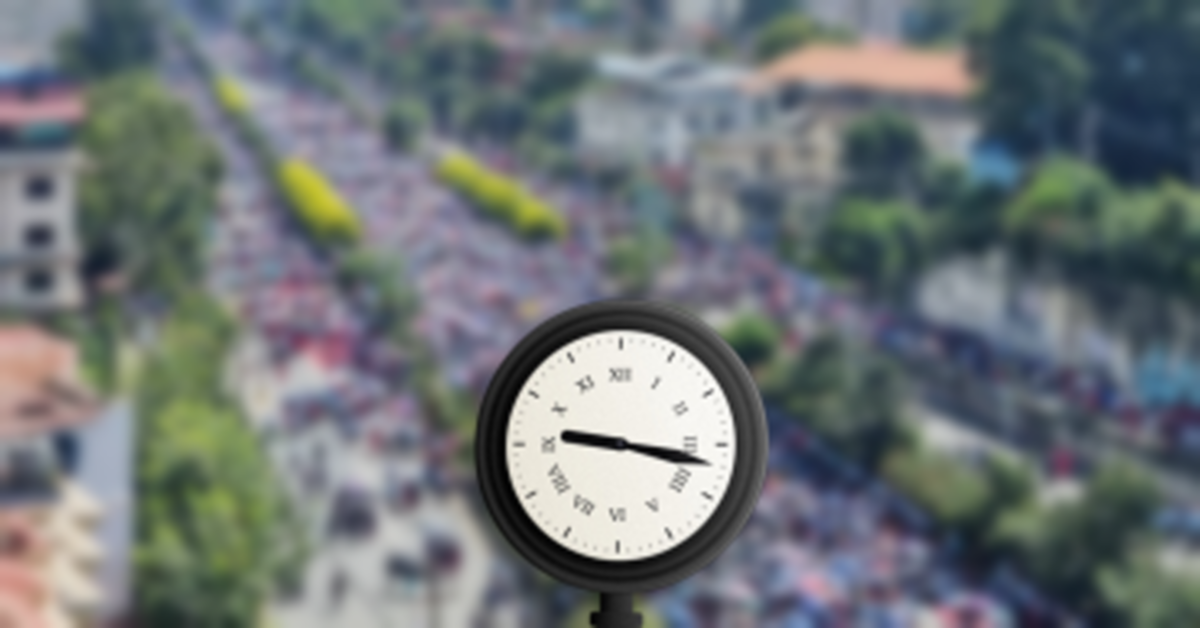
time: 9:17
